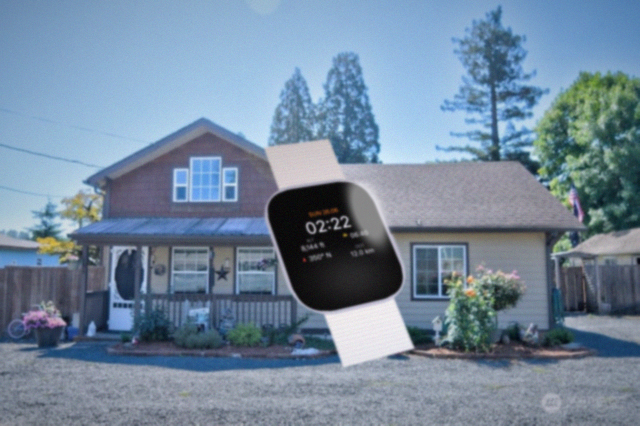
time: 2:22
